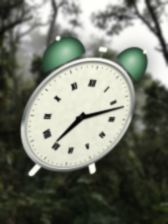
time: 7:12
